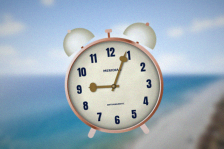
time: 9:04
